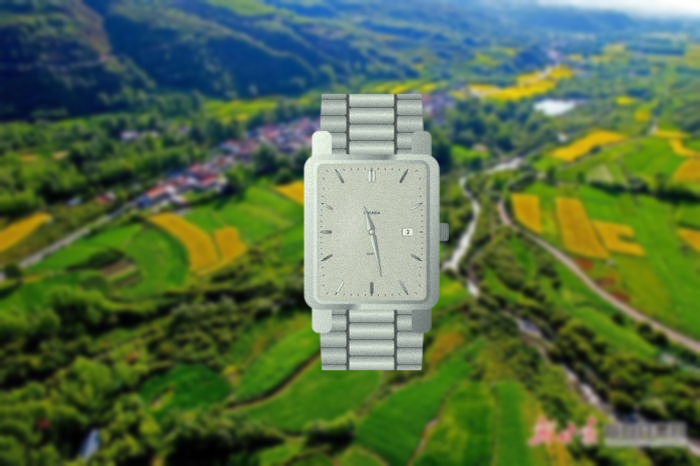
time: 11:28
